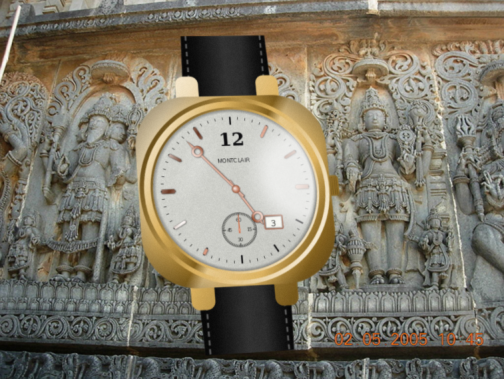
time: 4:53
